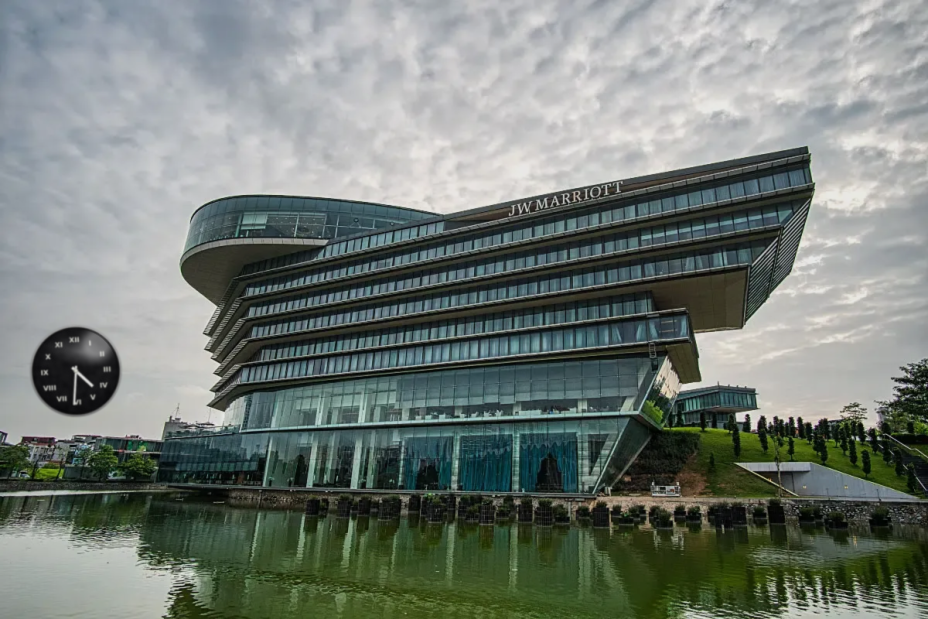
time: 4:31
